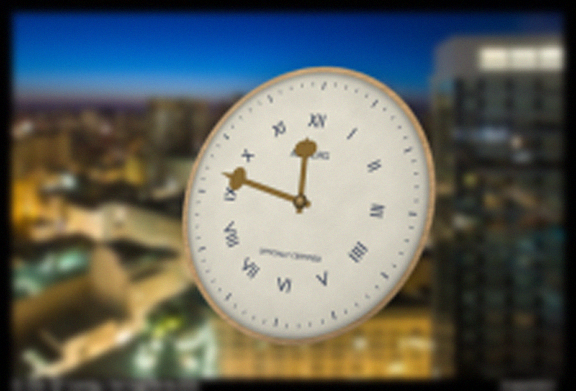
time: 11:47
